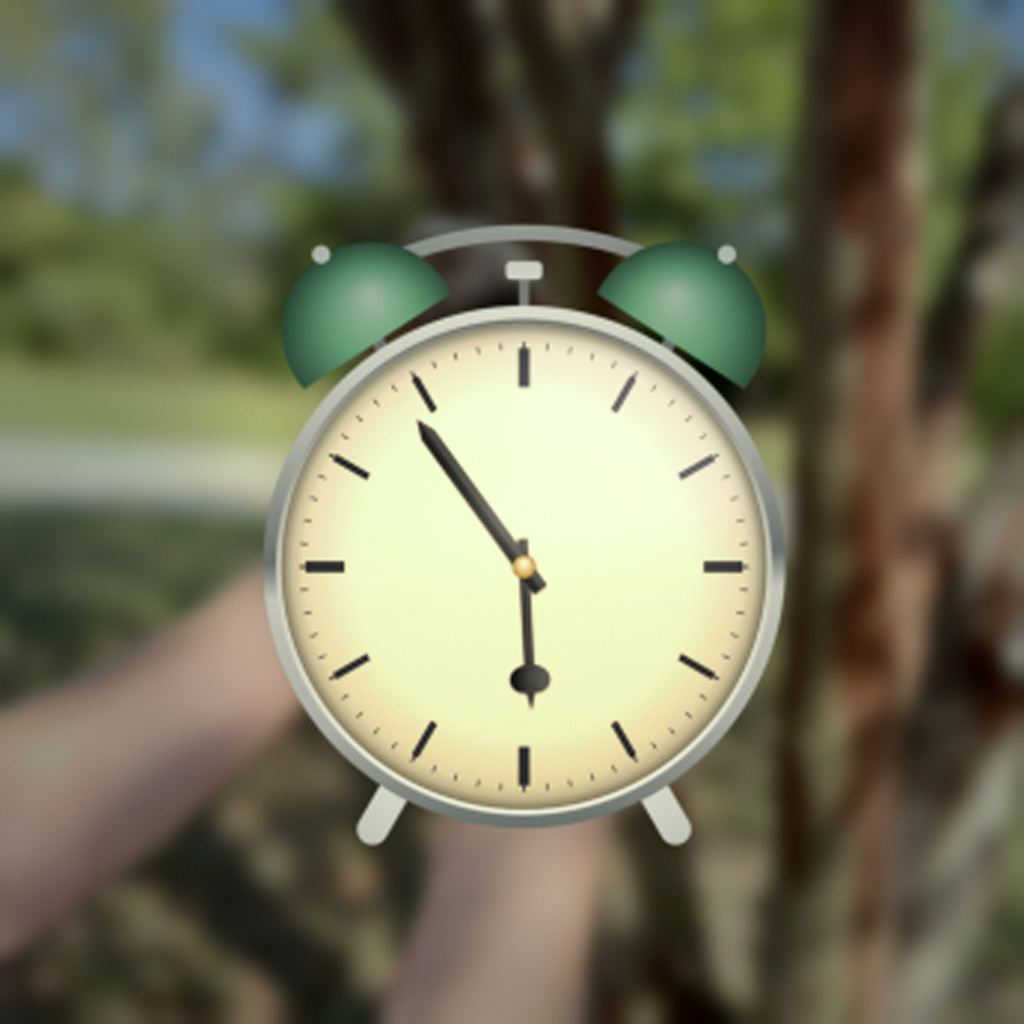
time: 5:54
